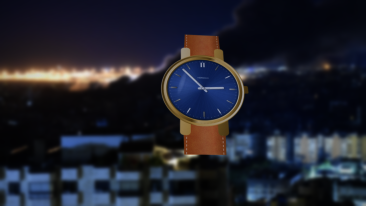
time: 2:53
